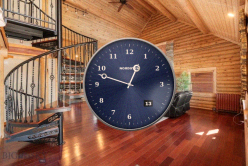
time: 12:48
